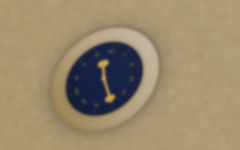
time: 11:25
